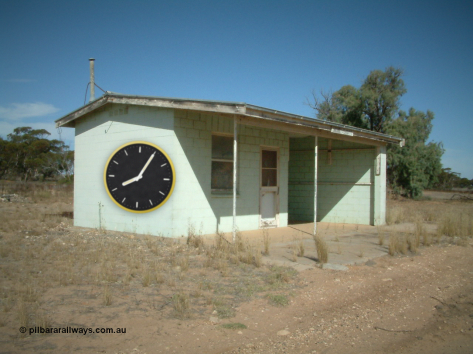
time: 8:05
